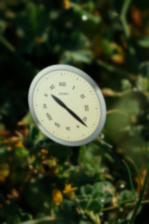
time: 10:22
